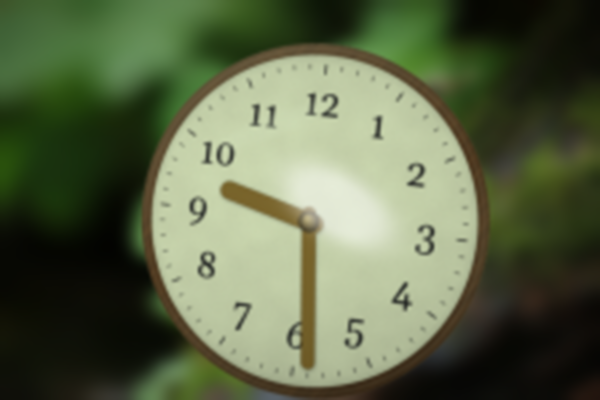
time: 9:29
